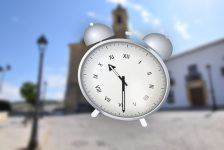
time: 10:29
